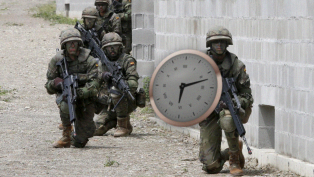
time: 6:12
